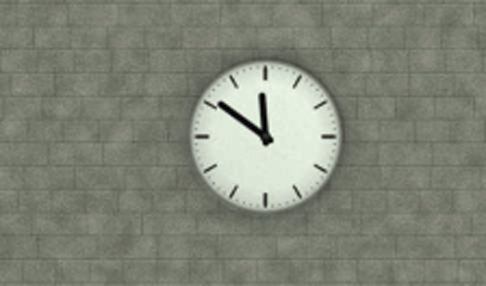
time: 11:51
